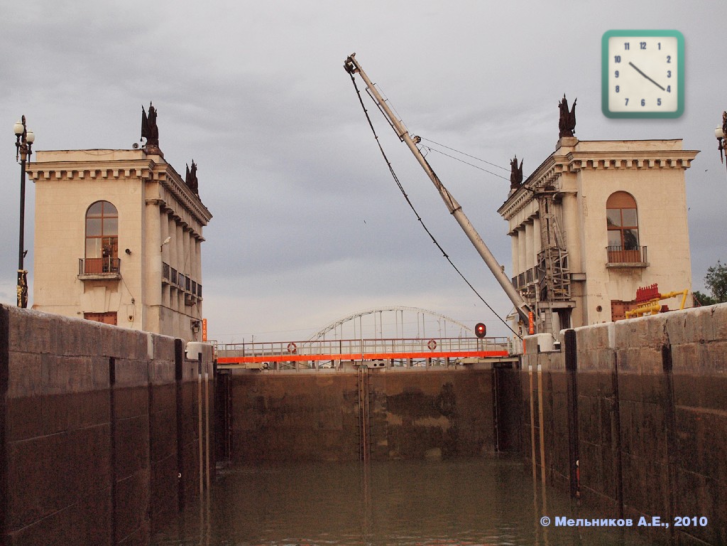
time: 10:21
